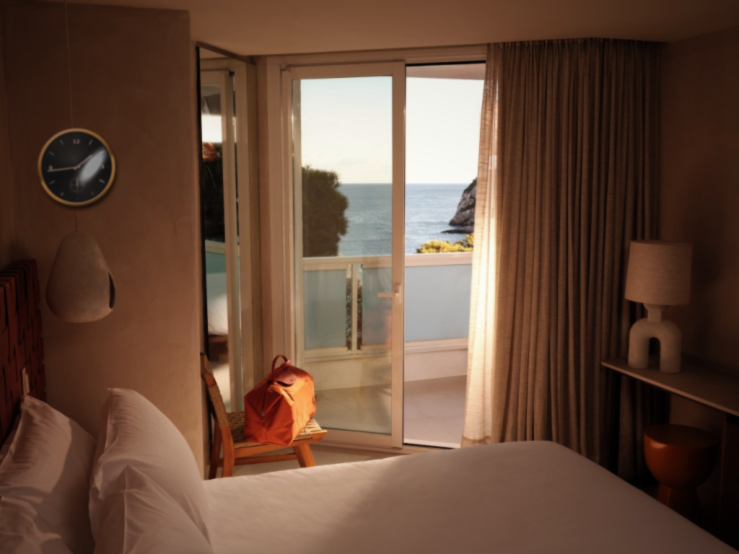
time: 1:44
